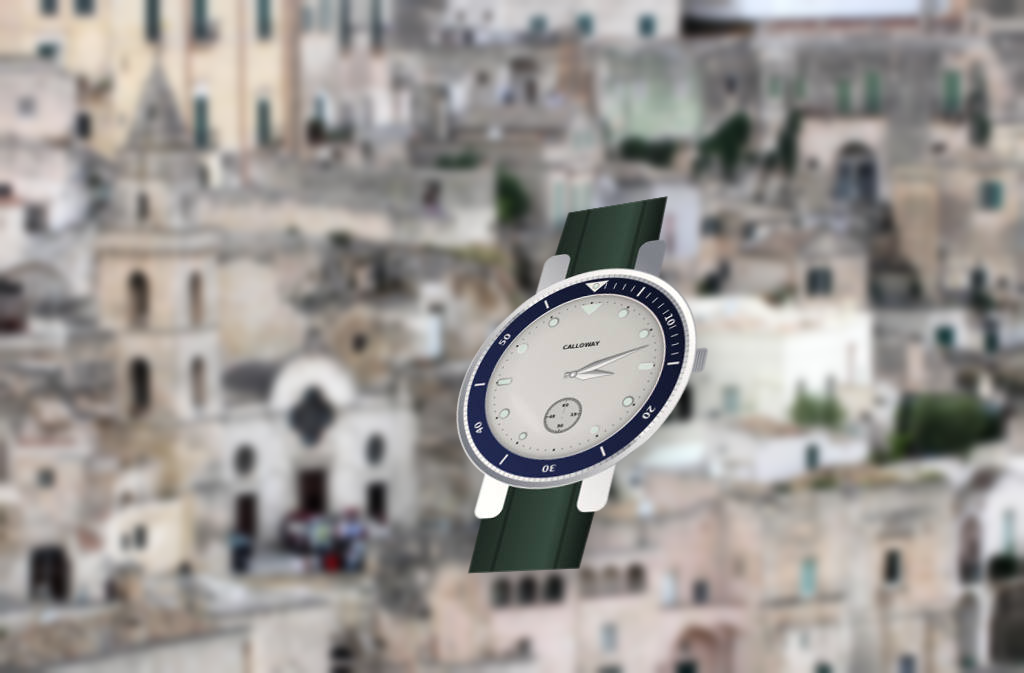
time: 3:12
